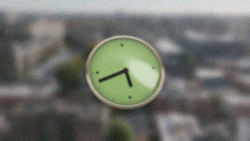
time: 5:42
